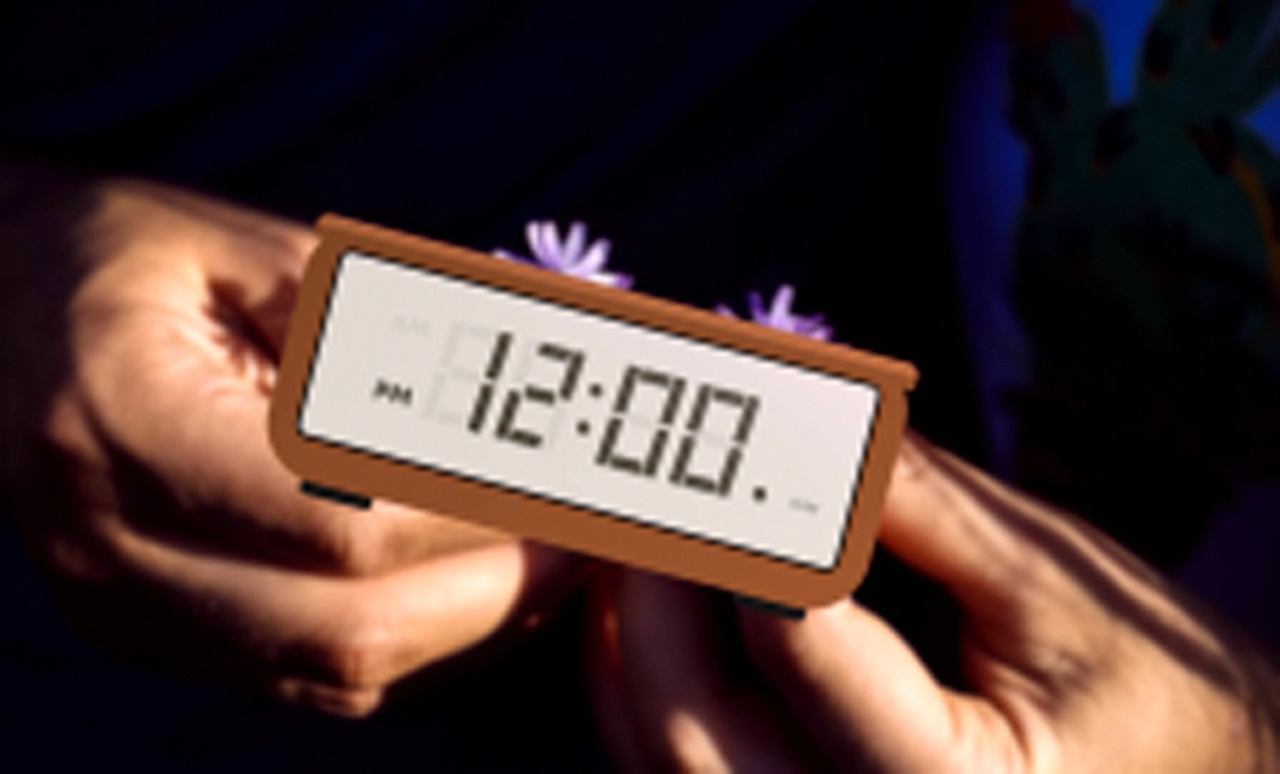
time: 12:00
